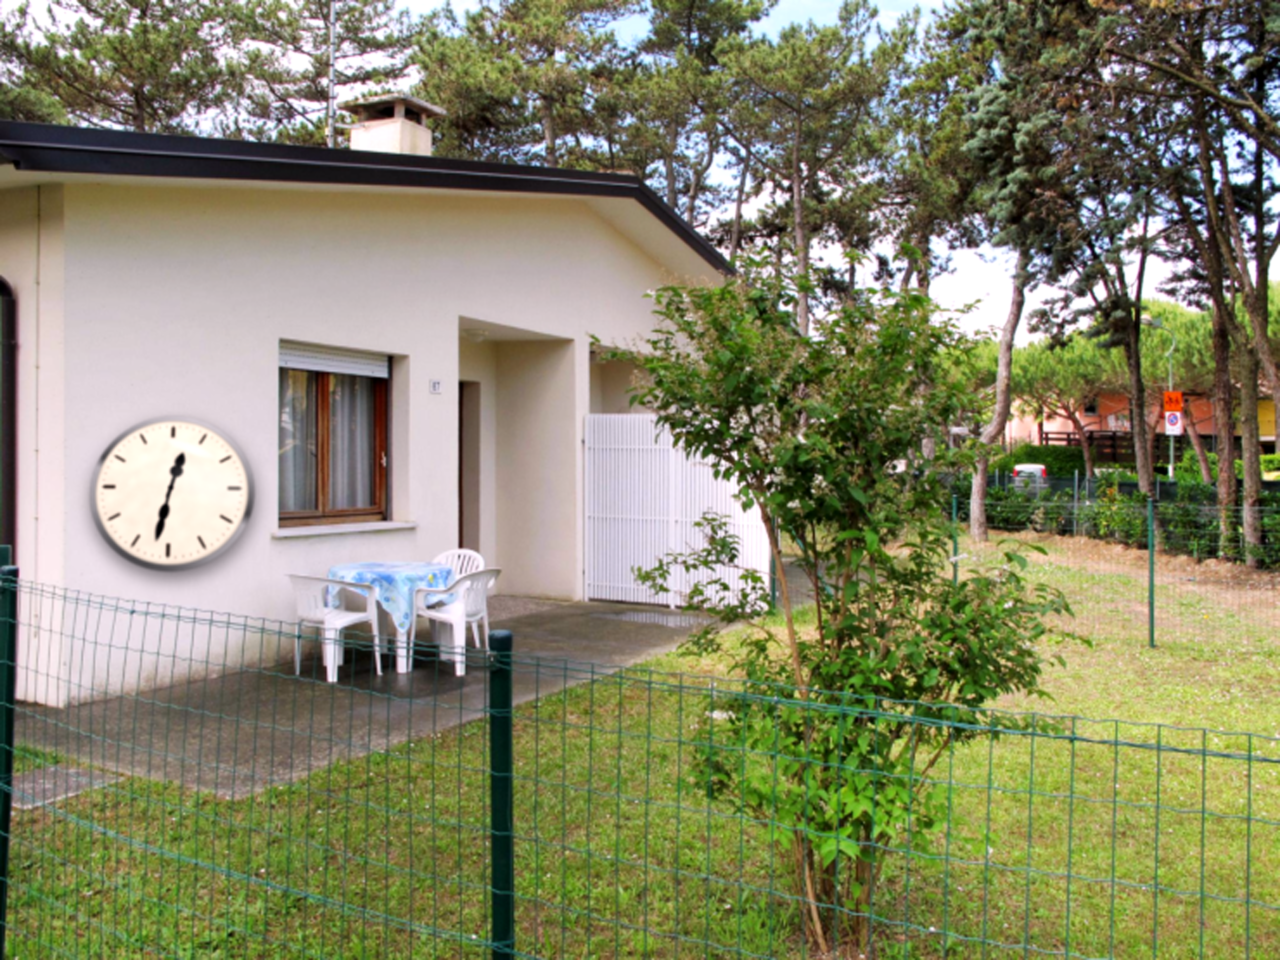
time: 12:32
